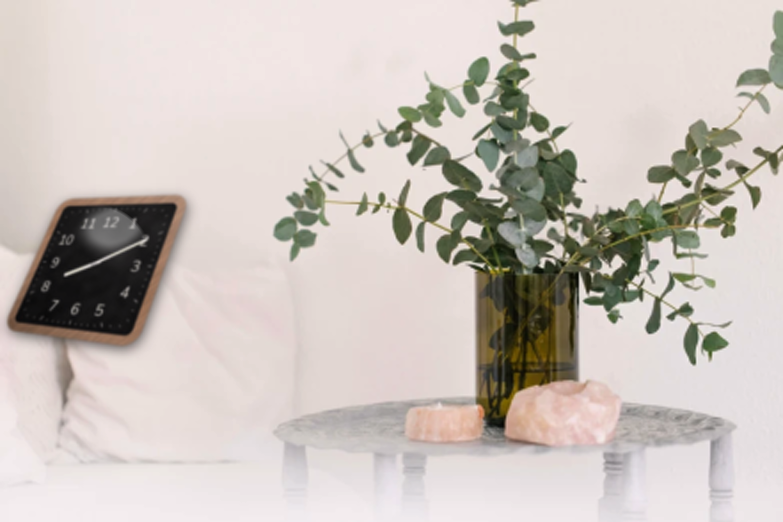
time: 8:10
